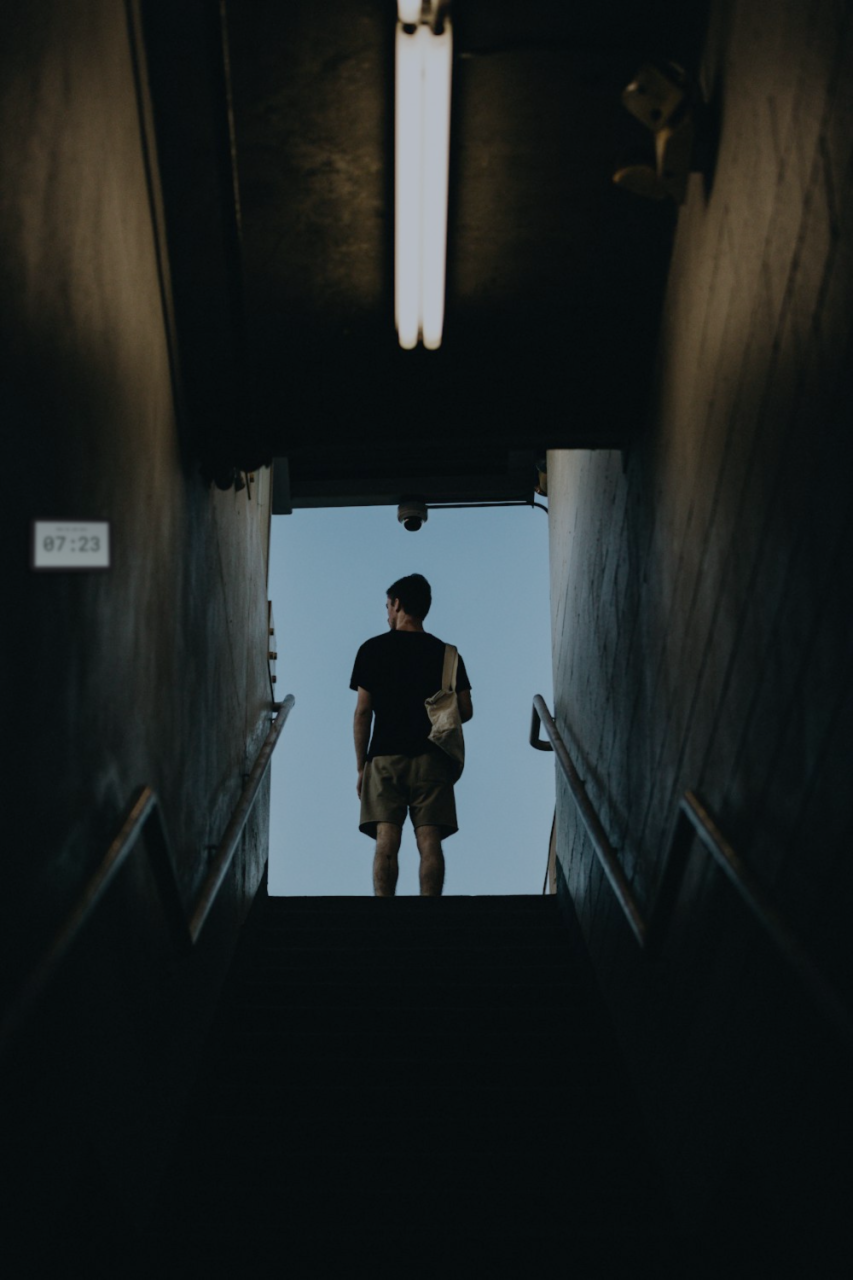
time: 7:23
